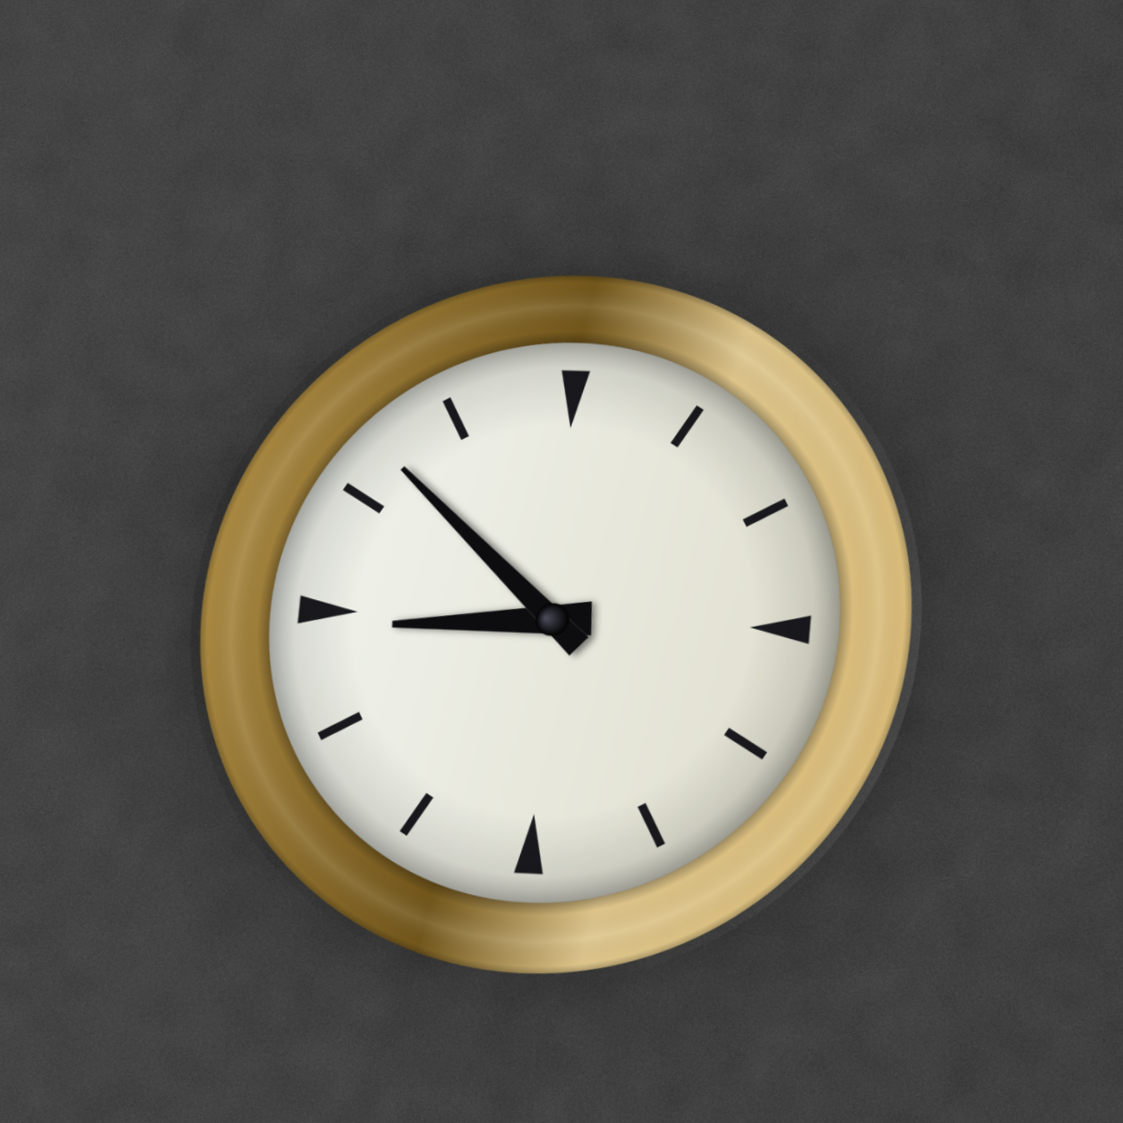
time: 8:52
